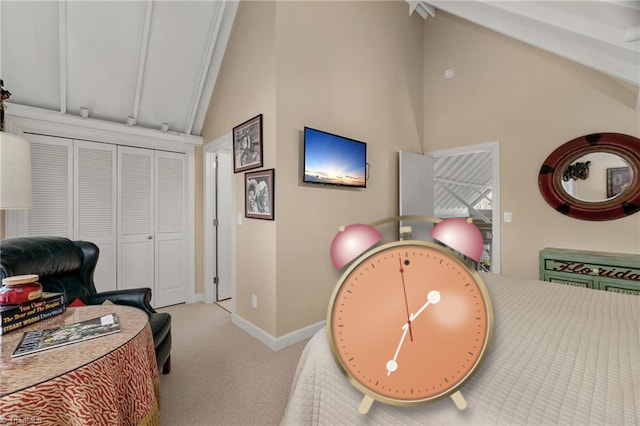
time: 1:33:59
